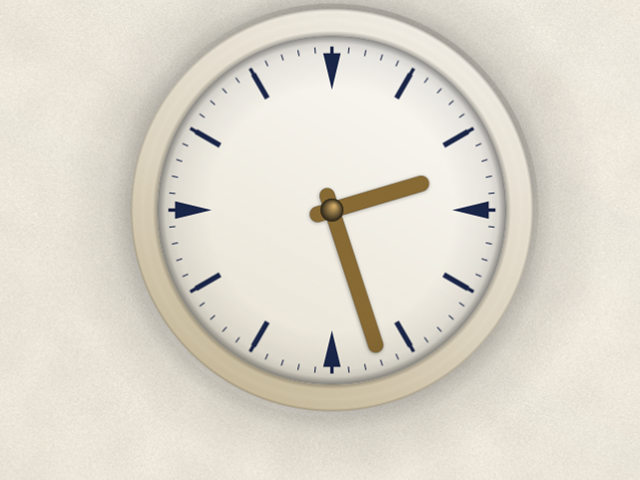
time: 2:27
